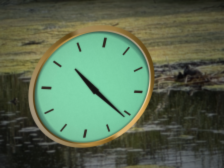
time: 10:21
